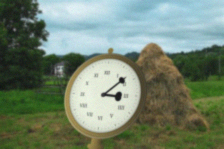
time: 3:08
